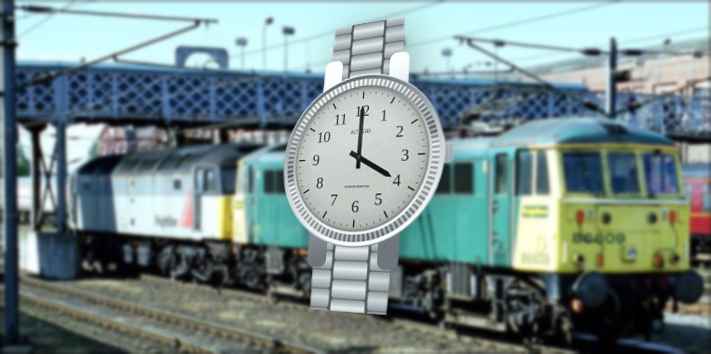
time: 4:00
